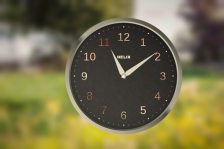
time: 11:09
